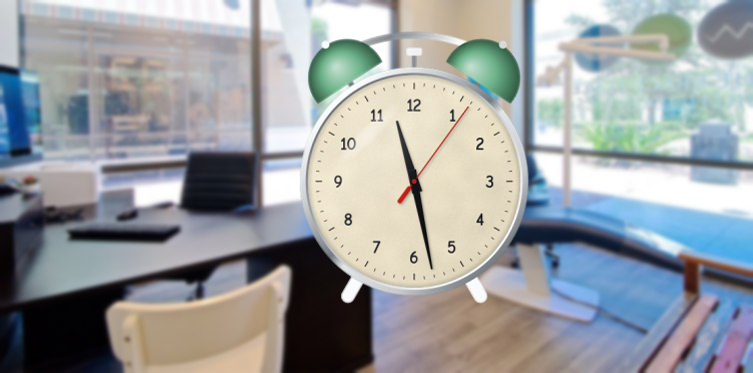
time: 11:28:06
